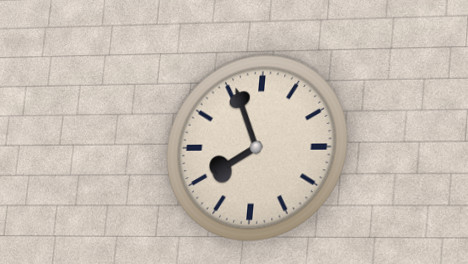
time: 7:56
